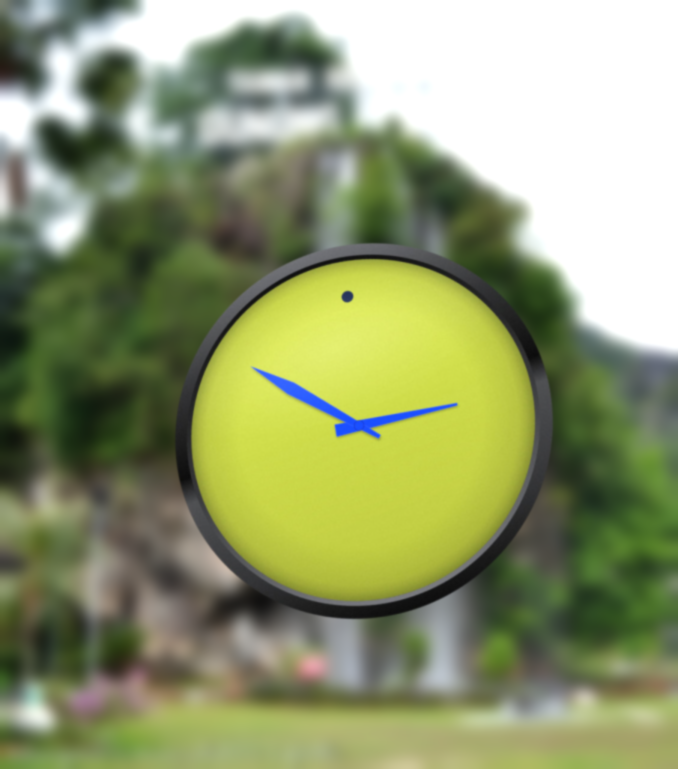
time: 2:51
